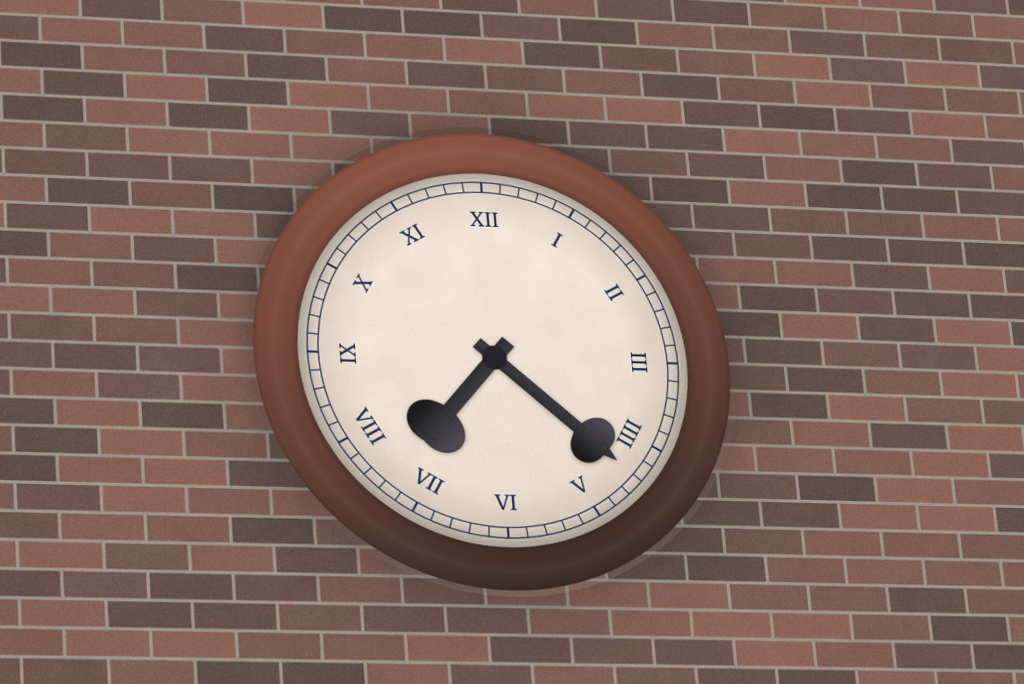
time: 7:22
